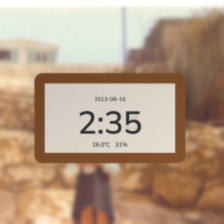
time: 2:35
